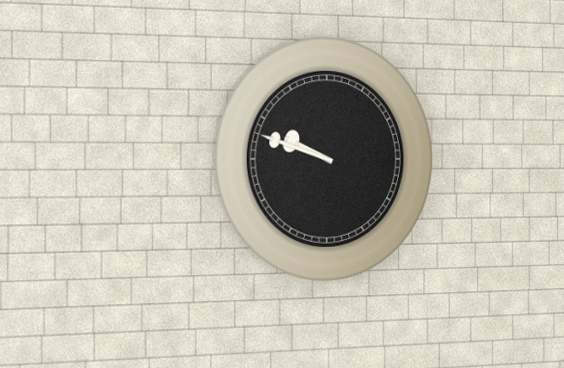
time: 9:48
